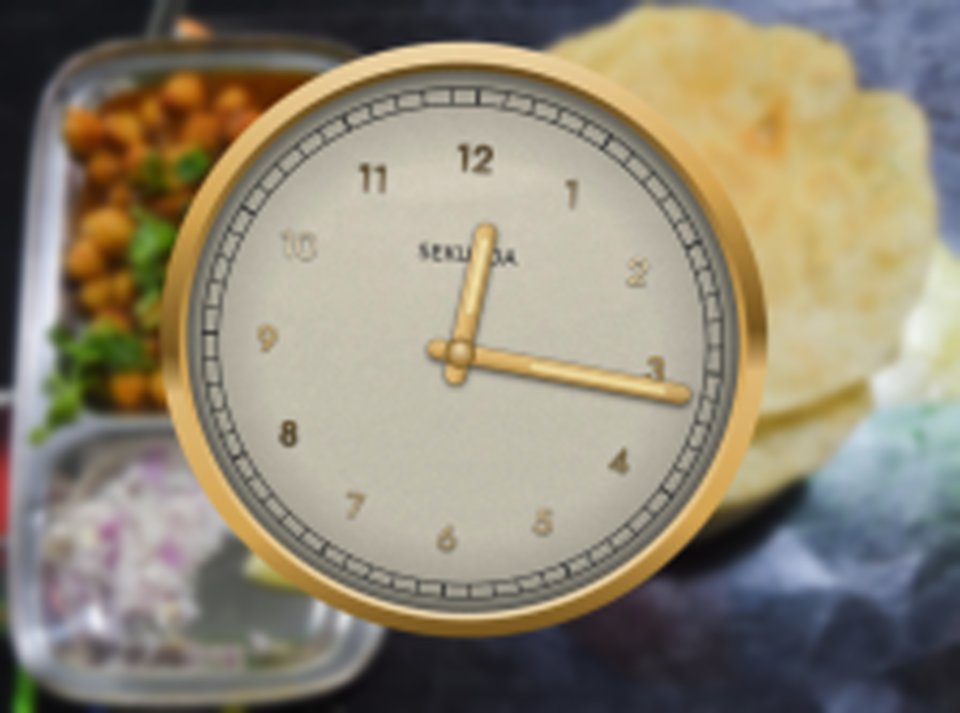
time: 12:16
